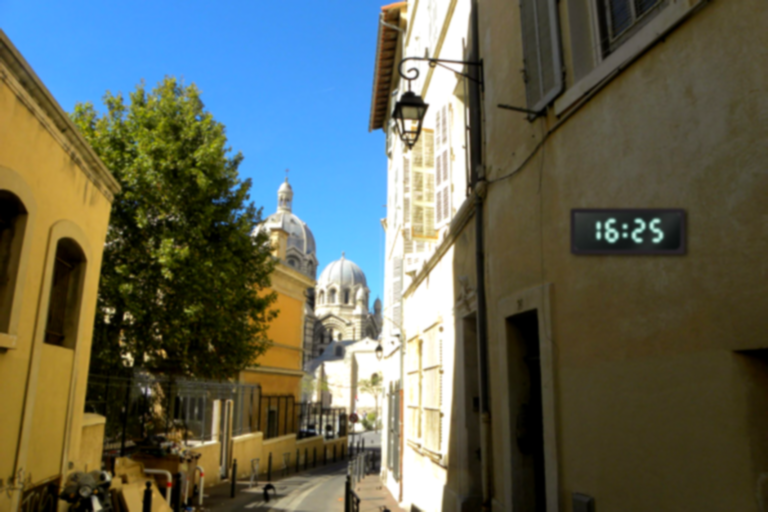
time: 16:25
